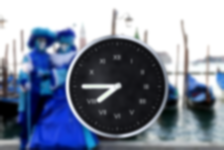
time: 7:45
